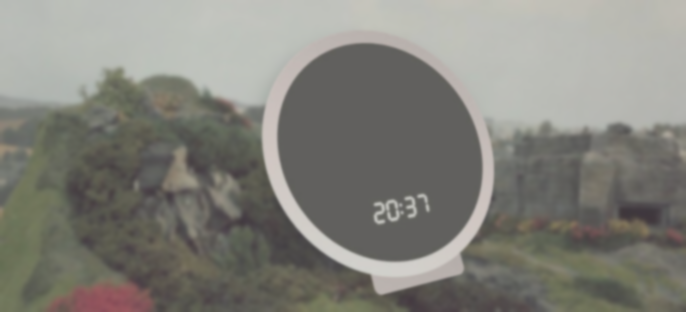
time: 20:37
